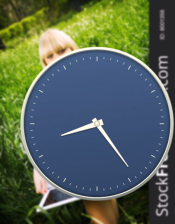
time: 8:24
